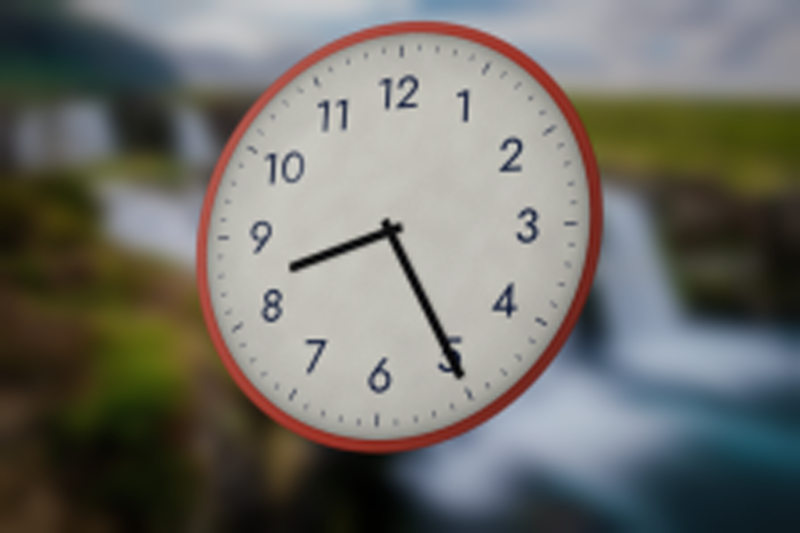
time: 8:25
